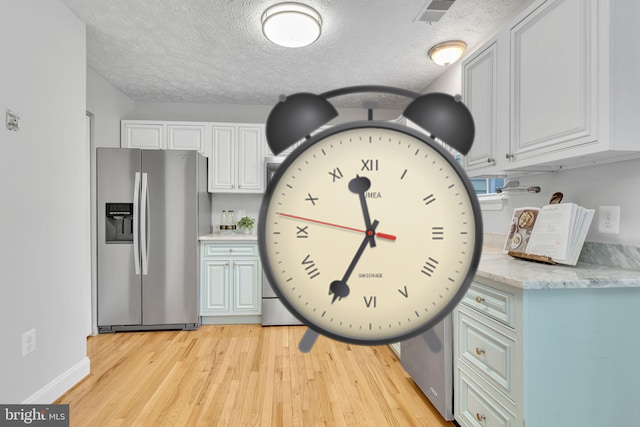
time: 11:34:47
